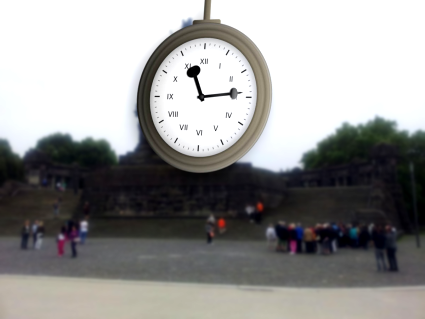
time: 11:14
